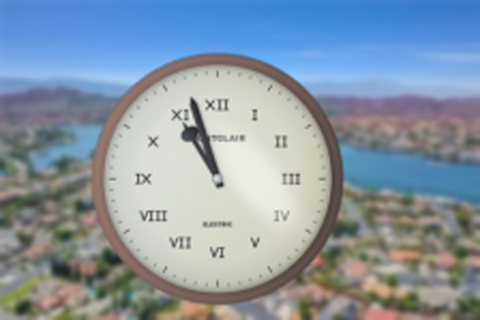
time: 10:57
